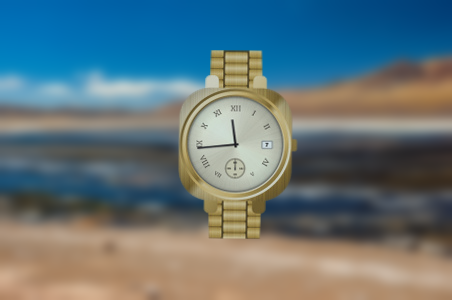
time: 11:44
